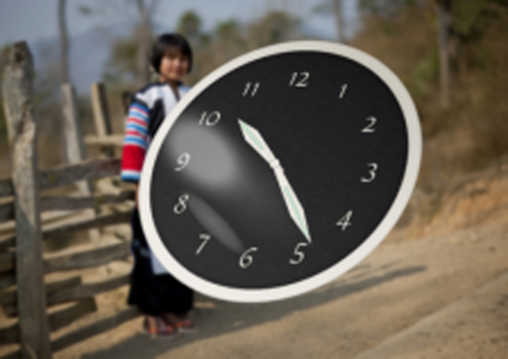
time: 10:24
